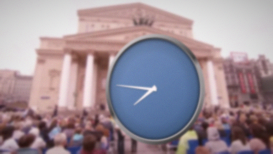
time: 7:46
